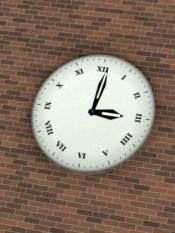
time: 3:01
